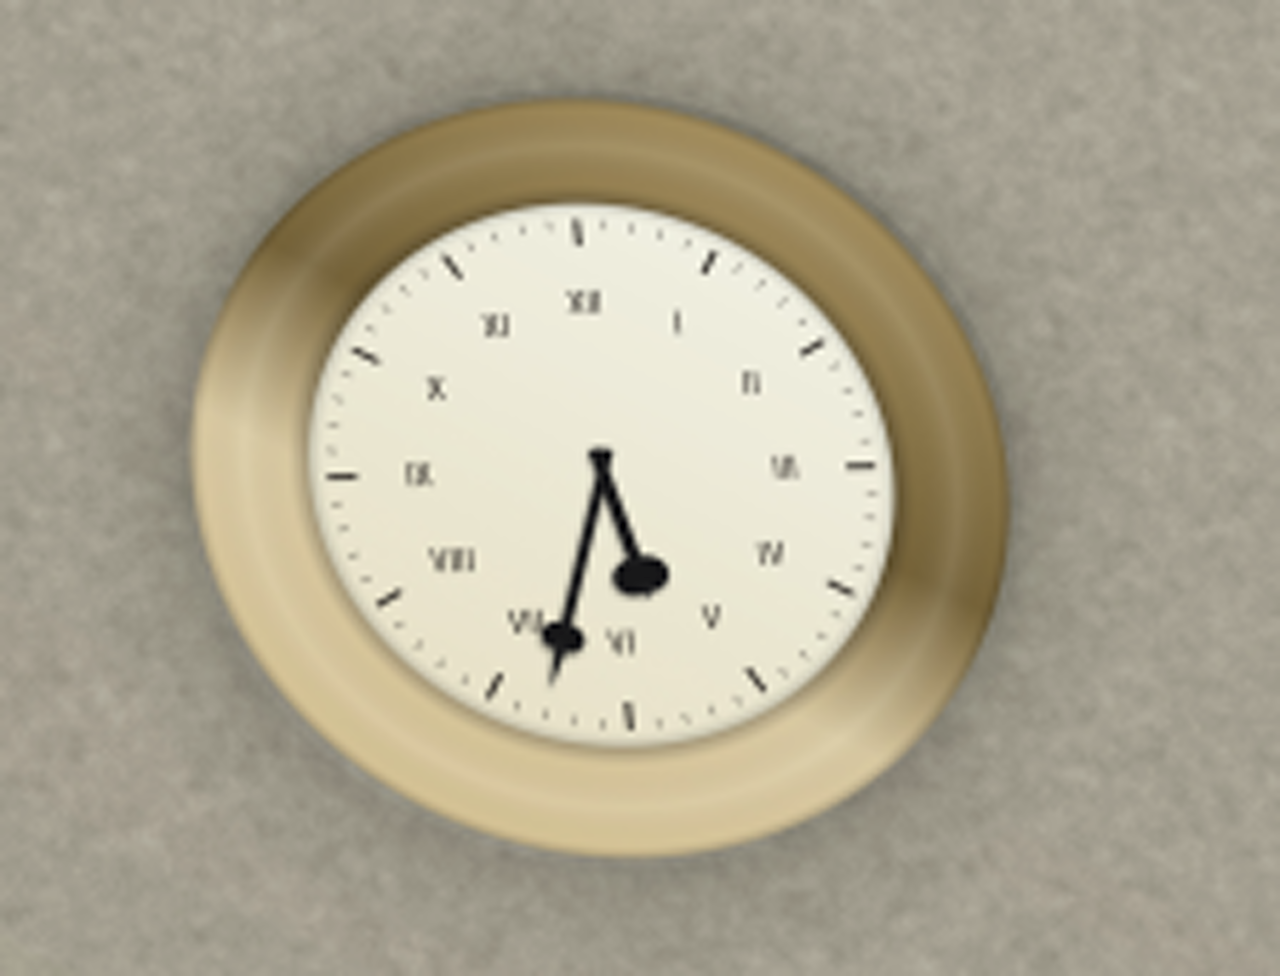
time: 5:33
